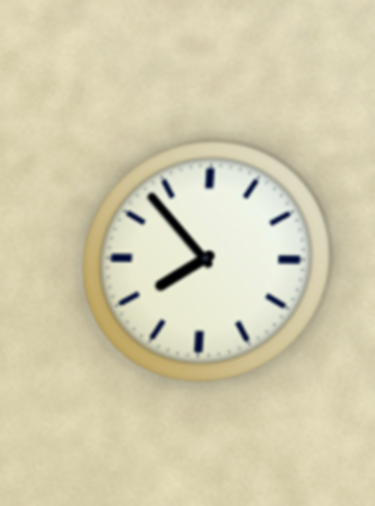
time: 7:53
